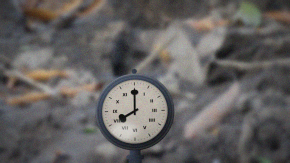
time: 8:00
